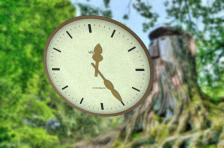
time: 12:25
